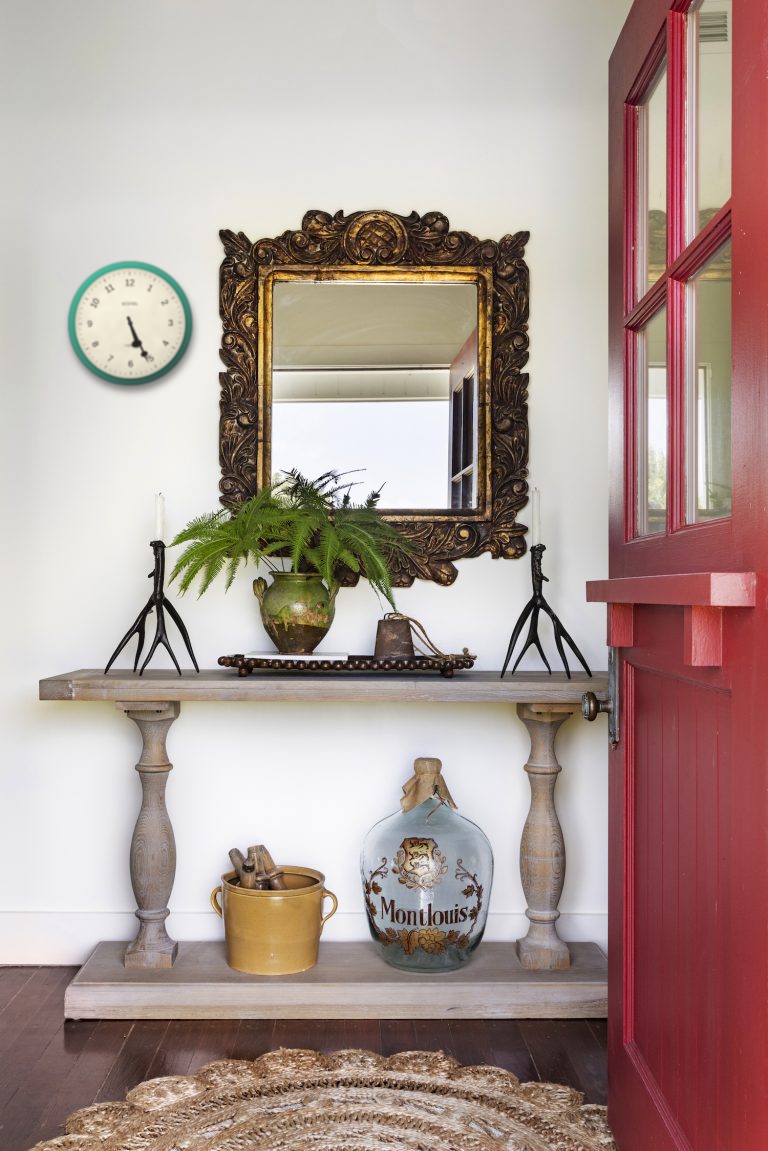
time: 5:26
